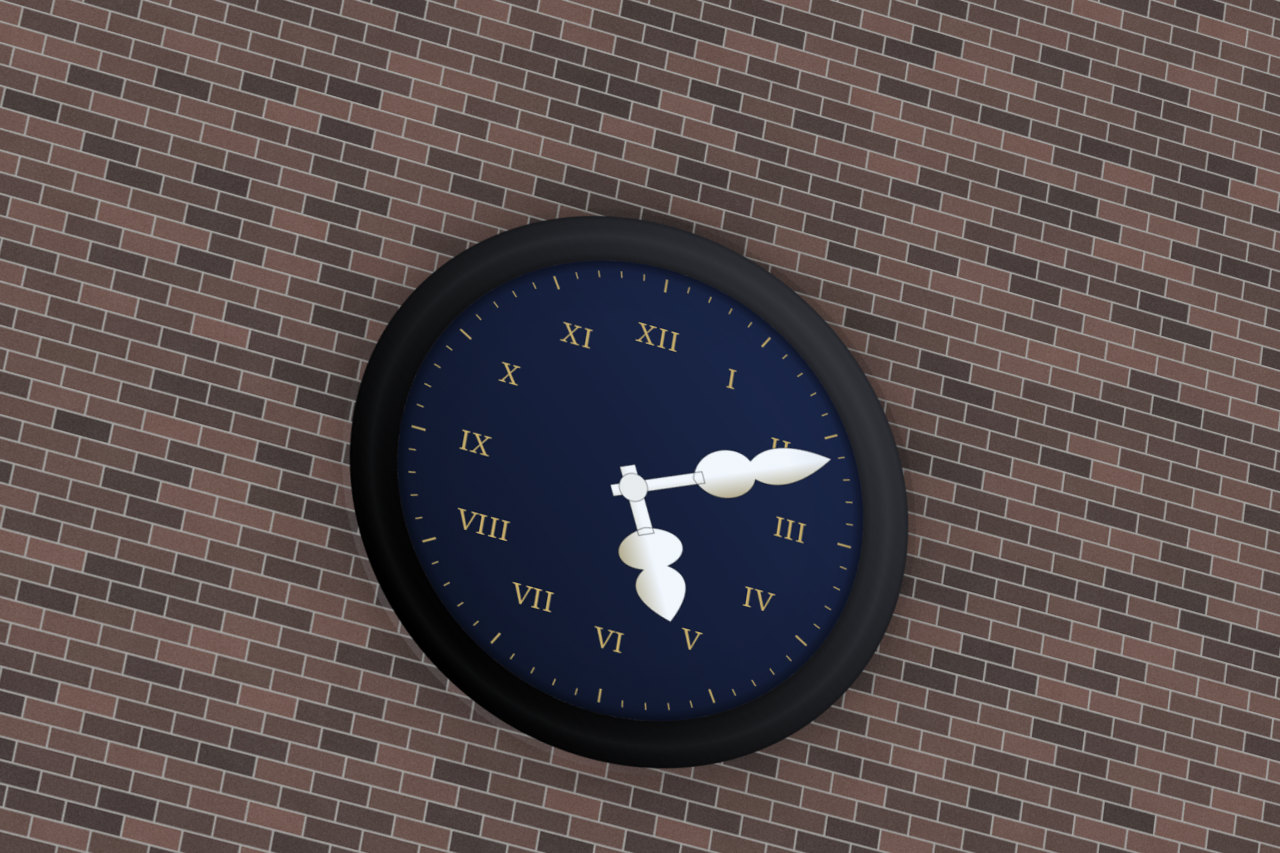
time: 5:11
